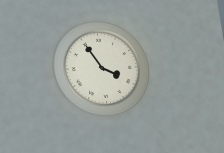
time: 3:55
